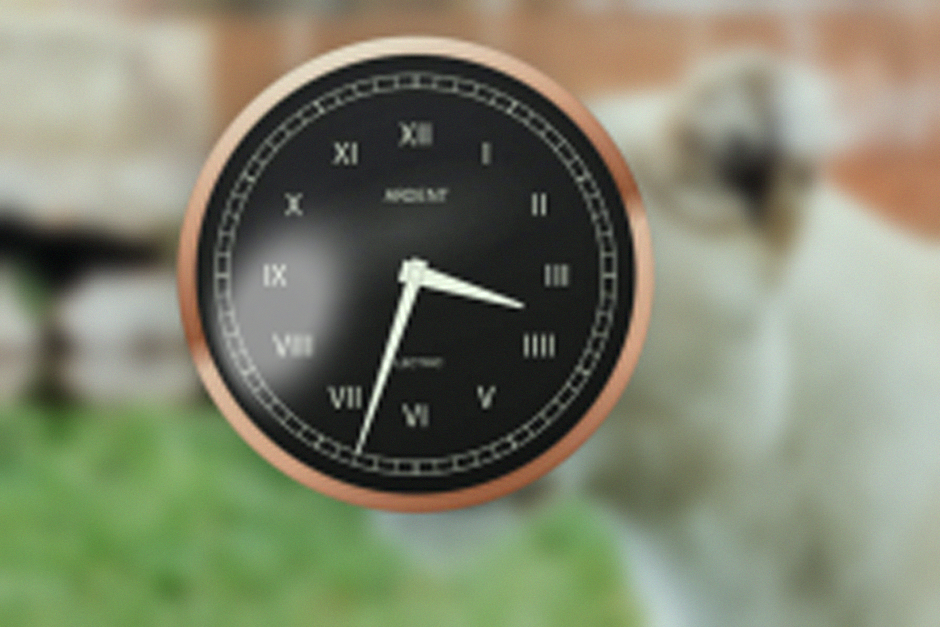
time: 3:33
